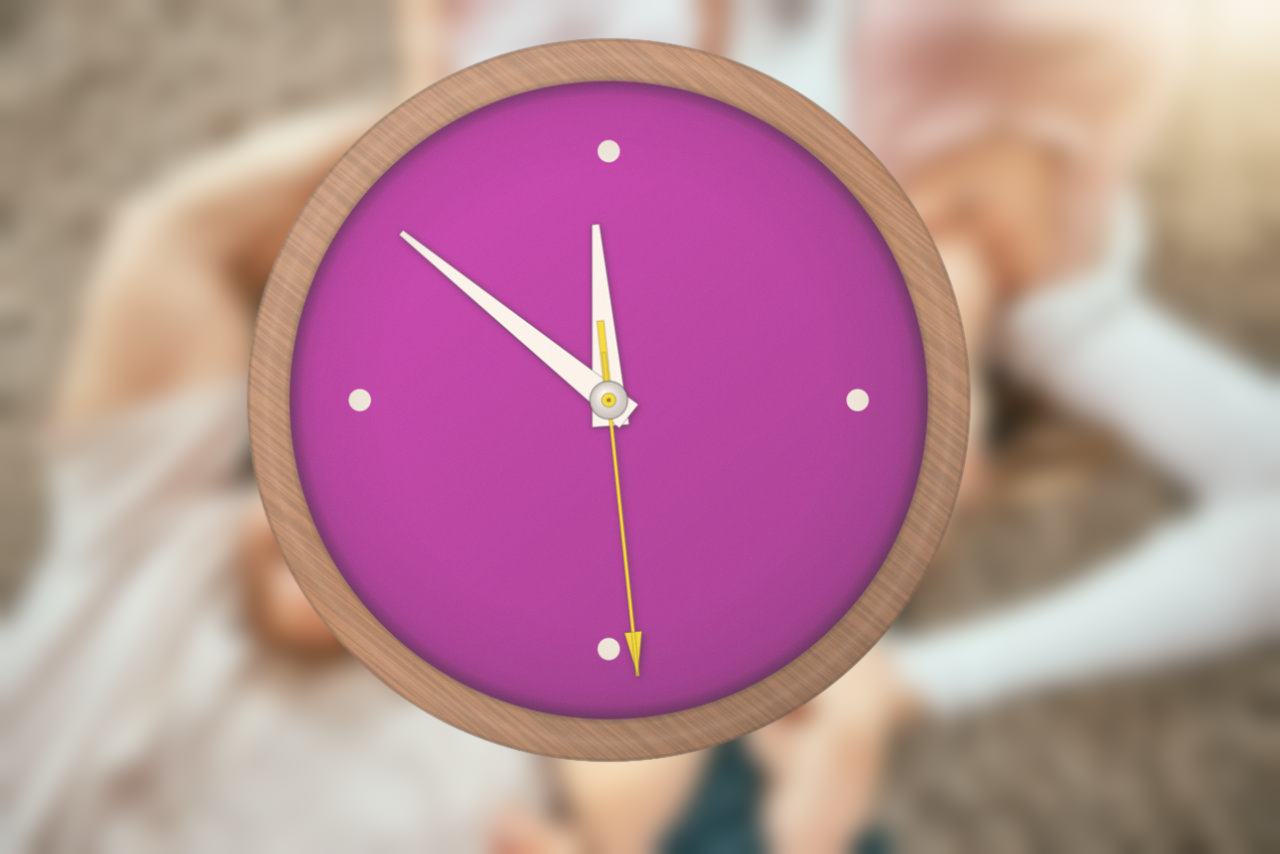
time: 11:51:29
